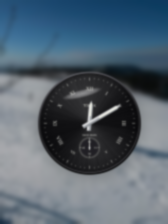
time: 12:10
